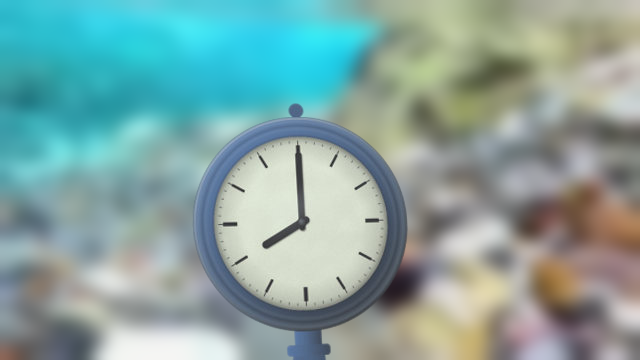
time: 8:00
